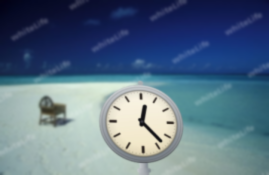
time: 12:23
